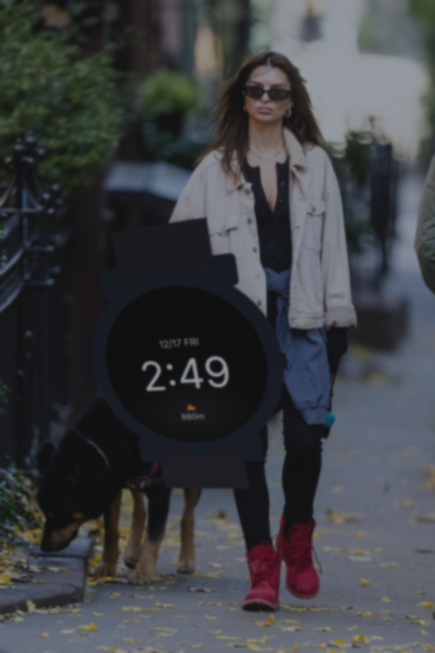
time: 2:49
